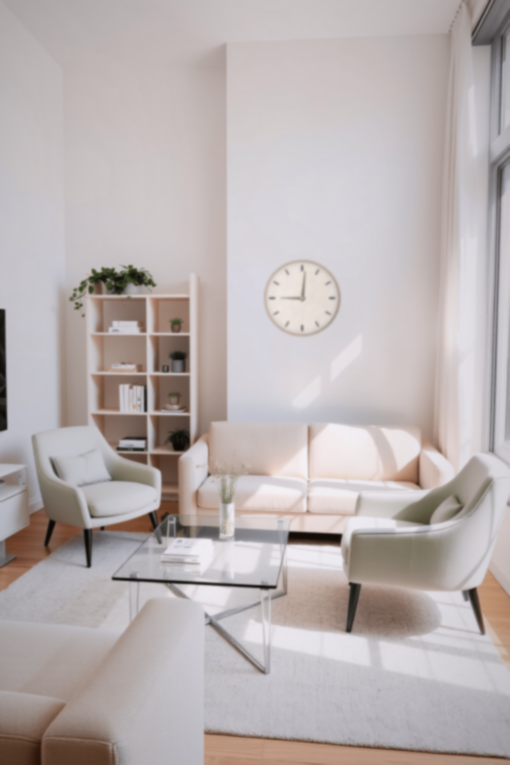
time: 9:01
